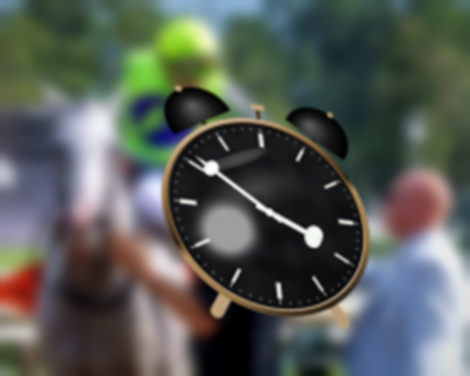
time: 3:51
